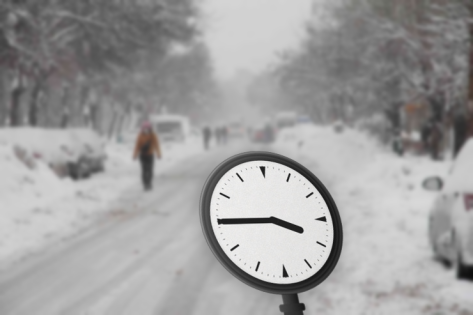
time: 3:45
